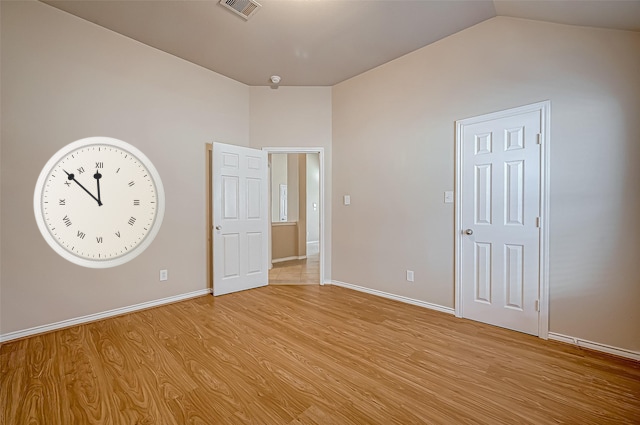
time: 11:52
